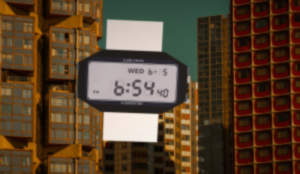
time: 6:54
